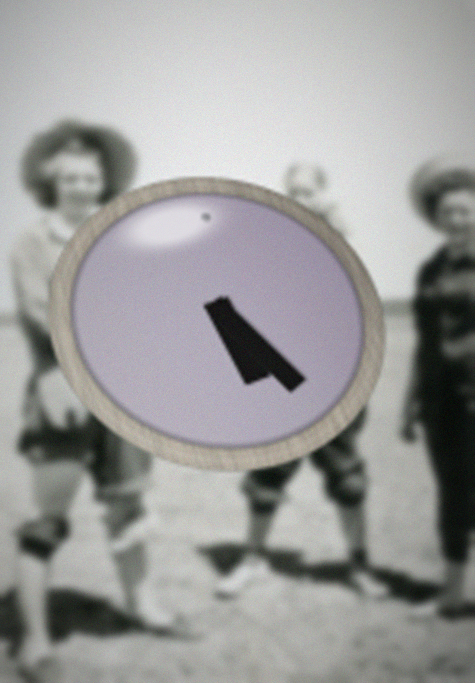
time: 5:24
